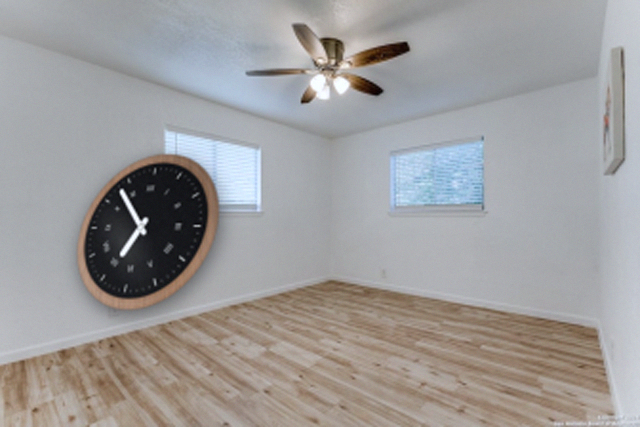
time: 6:53
